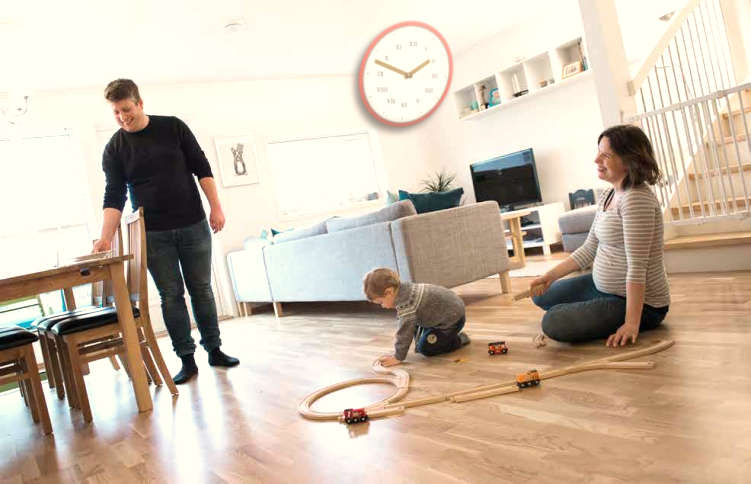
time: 1:48
